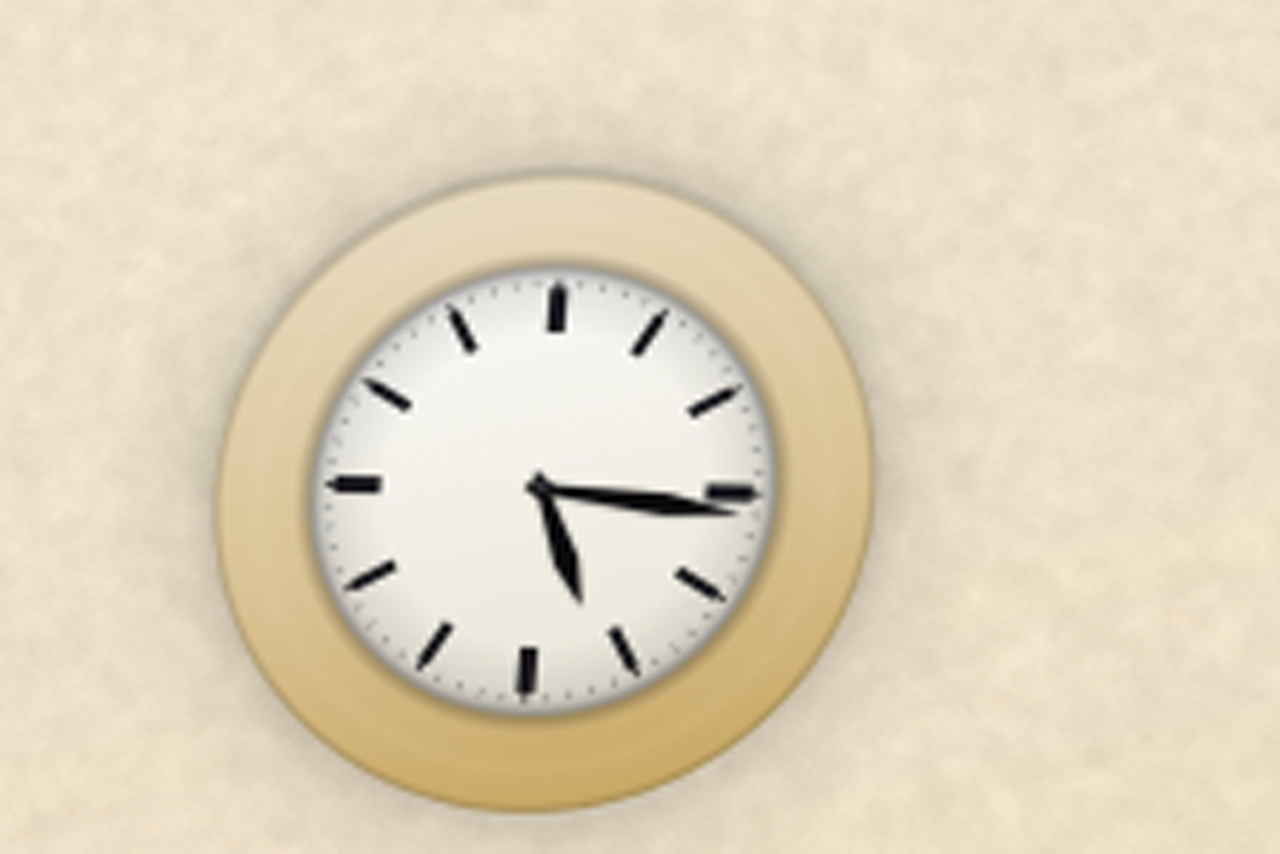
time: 5:16
